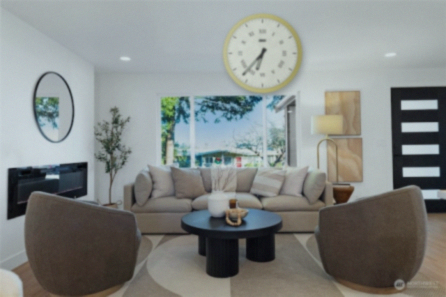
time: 6:37
